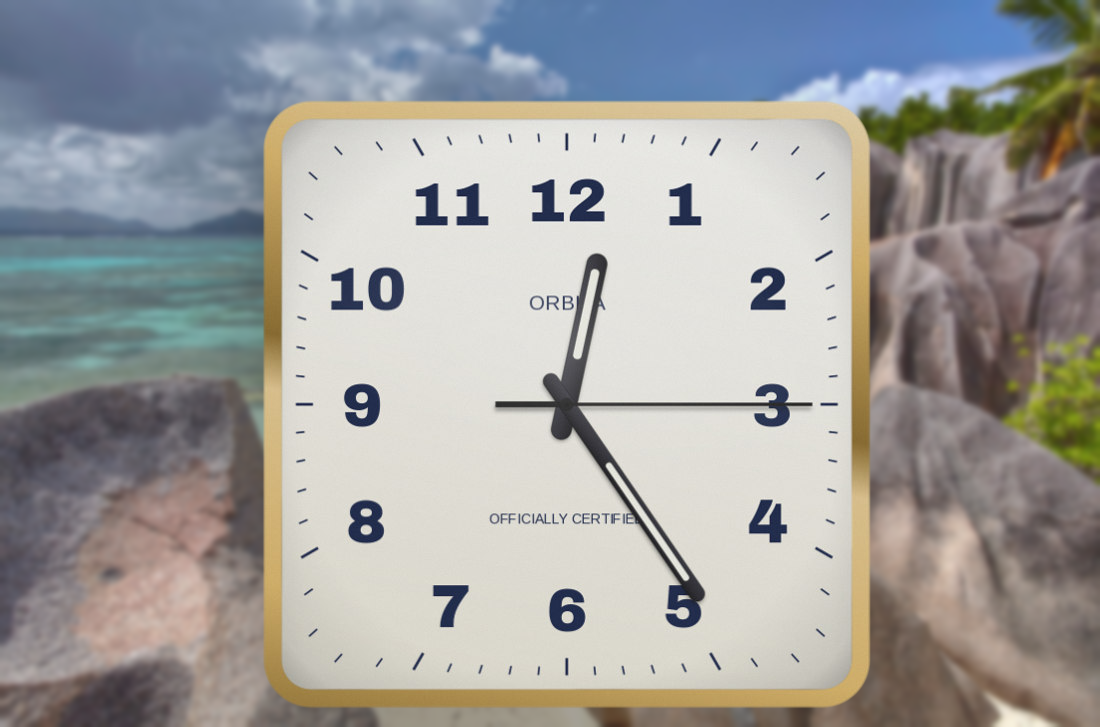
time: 12:24:15
